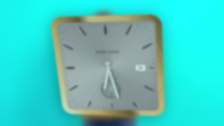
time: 6:28
